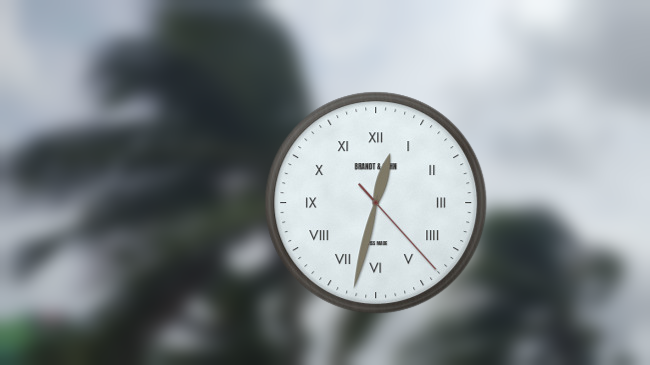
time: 12:32:23
